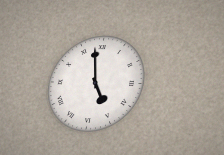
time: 4:58
